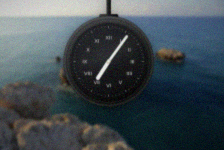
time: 7:06
